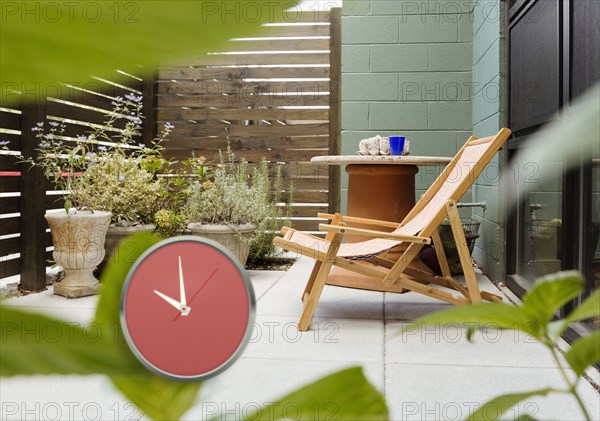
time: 9:59:07
